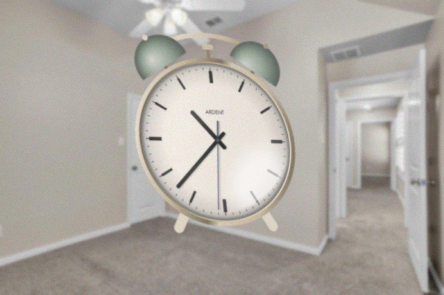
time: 10:37:31
